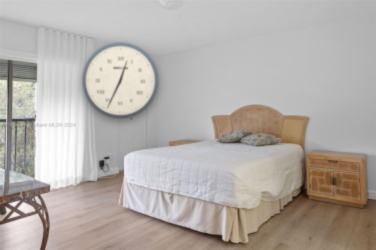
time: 12:34
